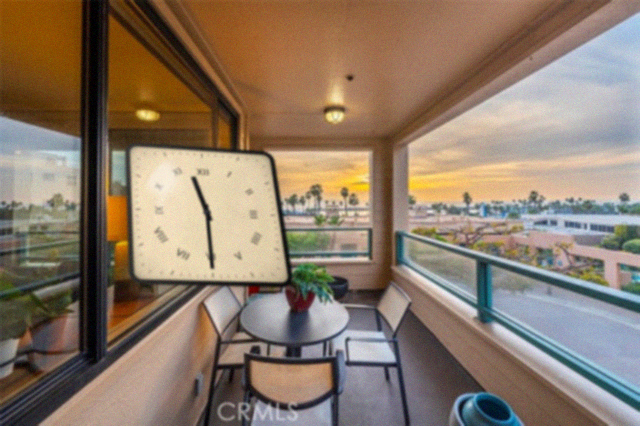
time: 11:30
